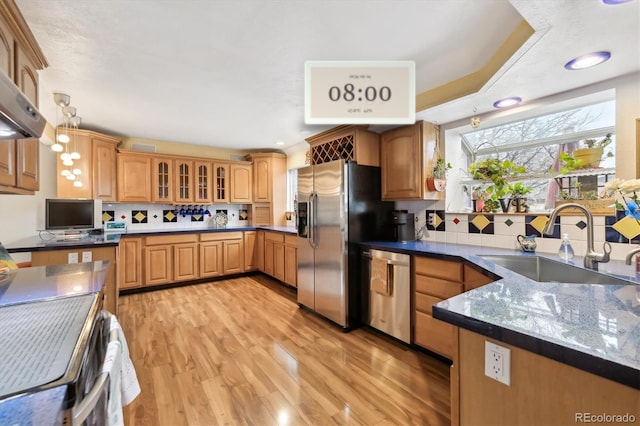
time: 8:00
